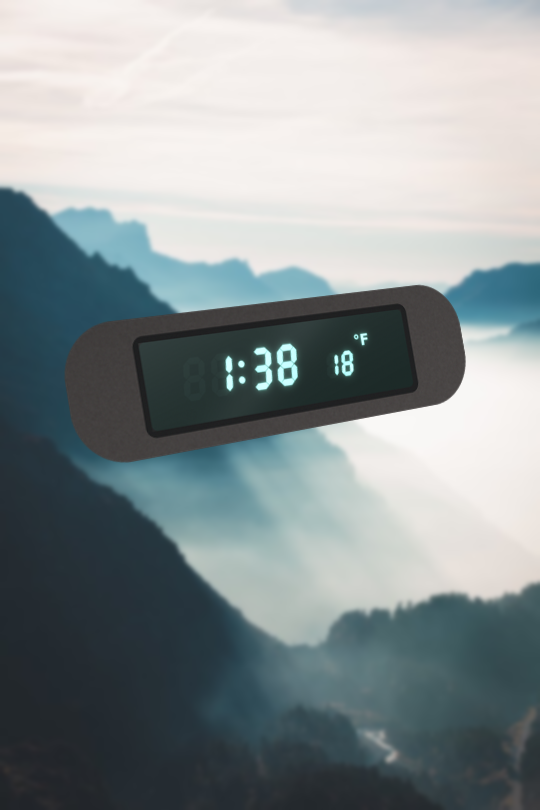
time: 1:38
